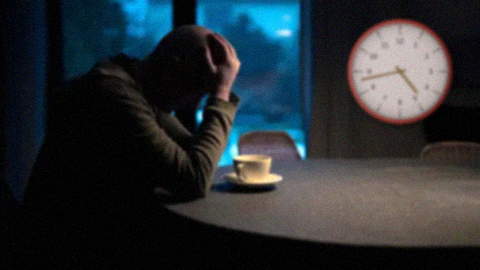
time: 4:43
